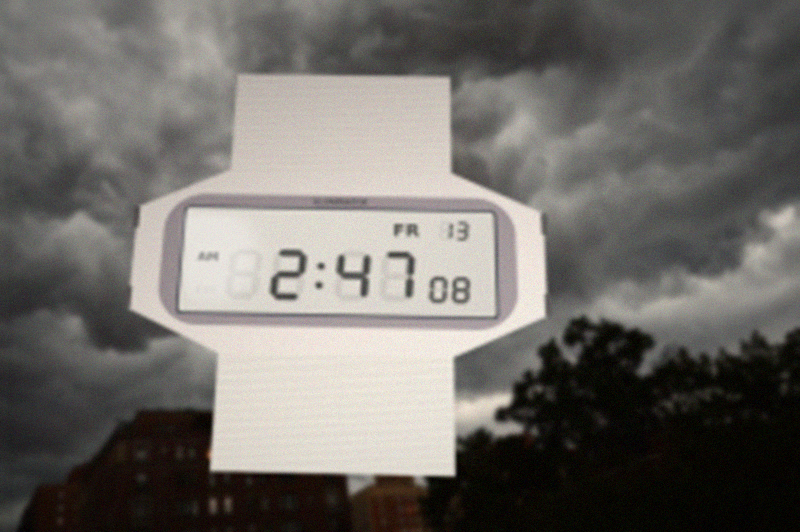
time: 2:47:08
